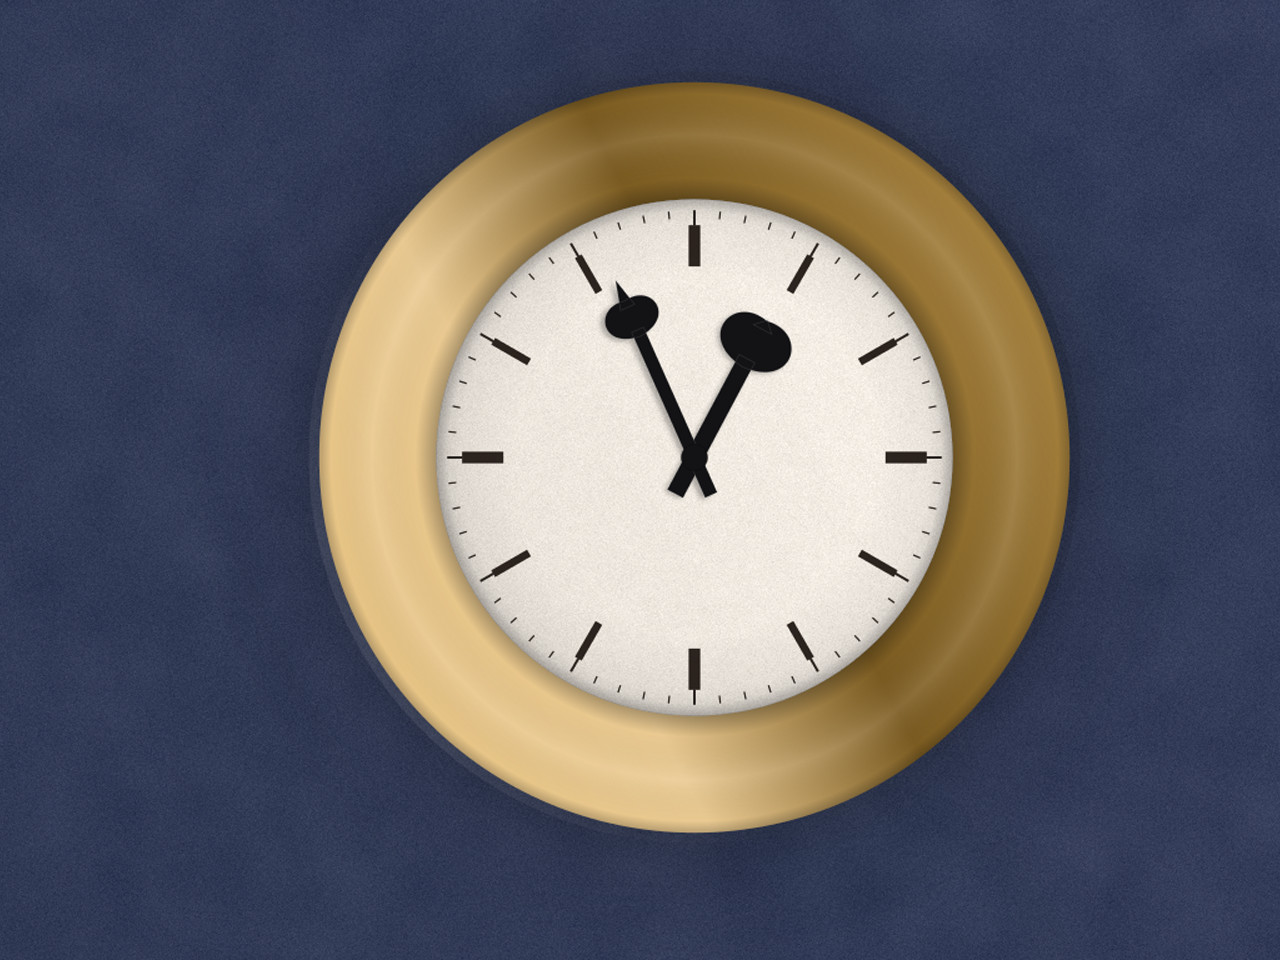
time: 12:56
